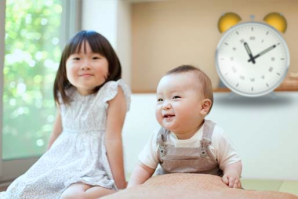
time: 11:10
